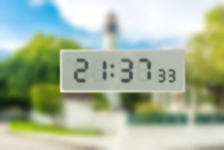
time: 21:37:33
